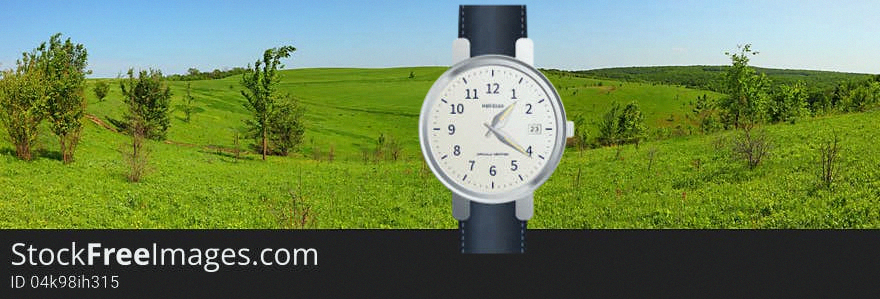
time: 1:21
